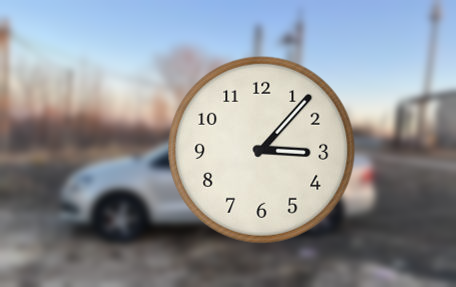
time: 3:07
